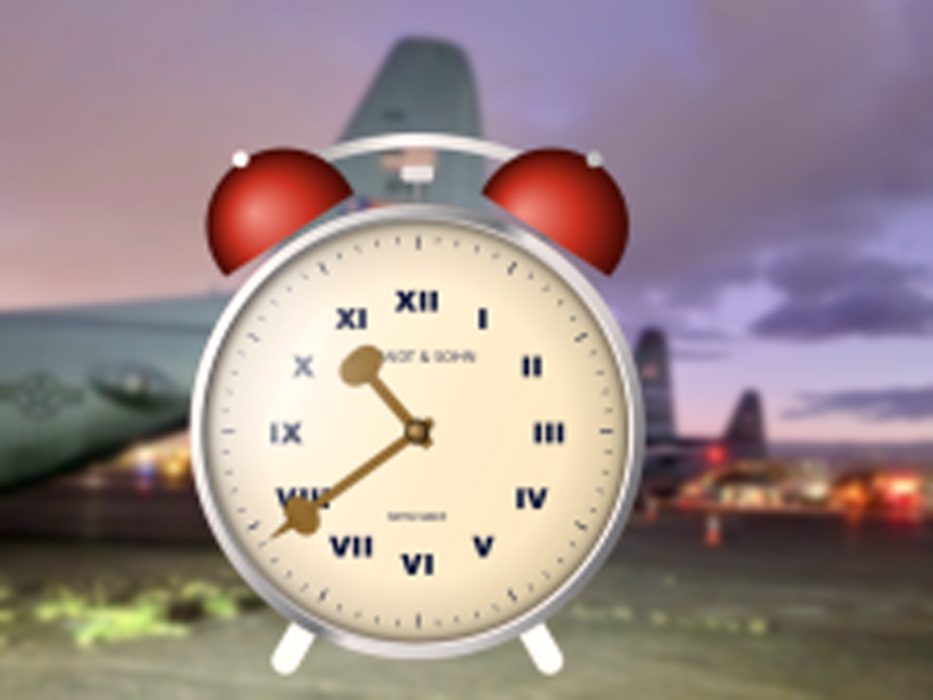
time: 10:39
